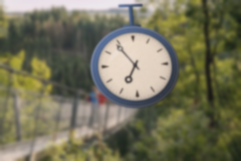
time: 6:54
